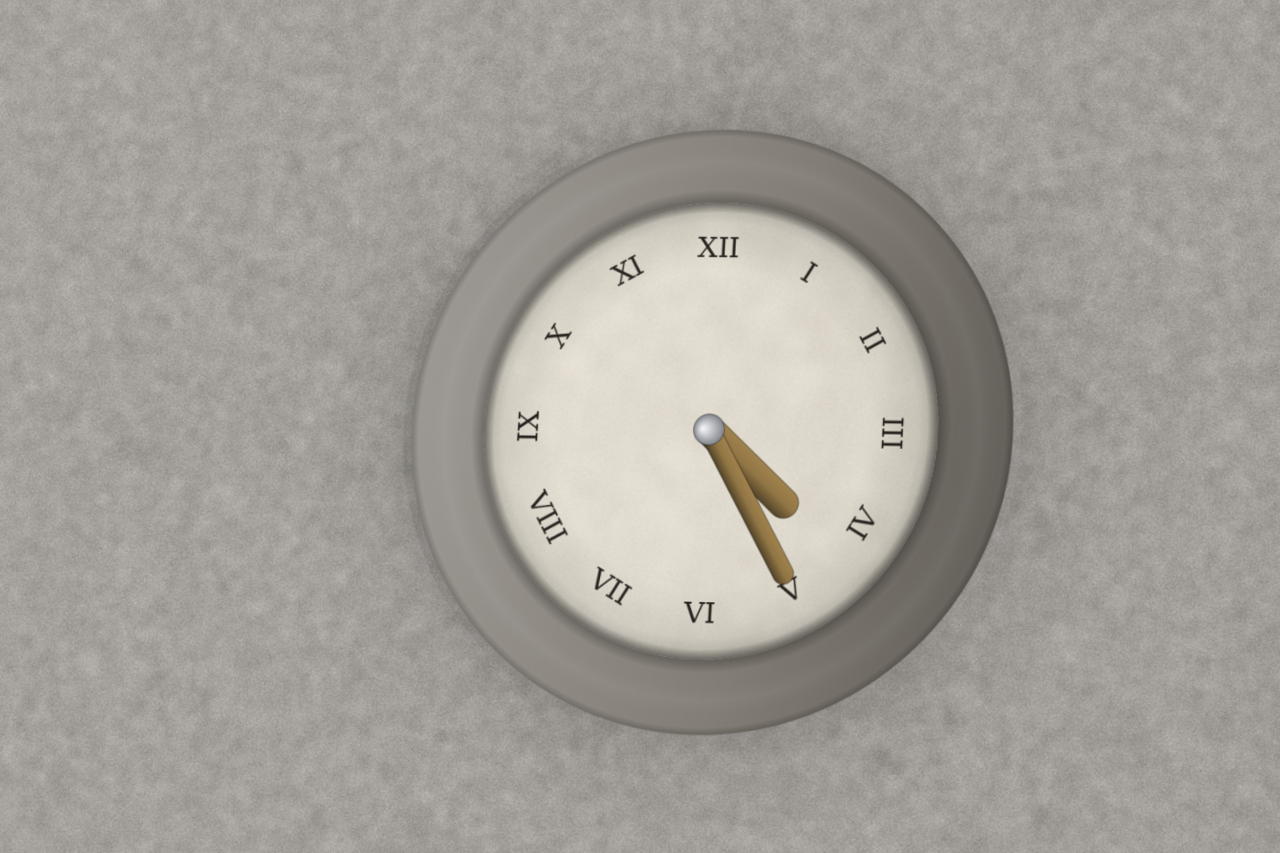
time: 4:25
